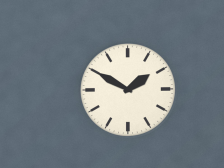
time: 1:50
